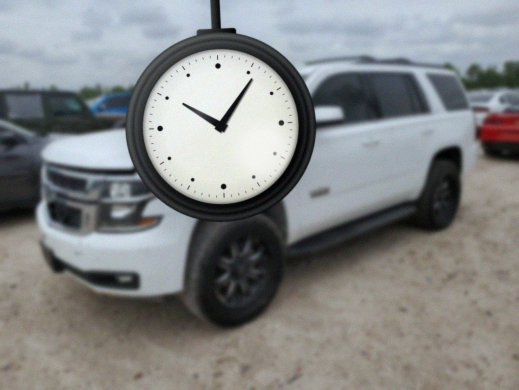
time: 10:06
